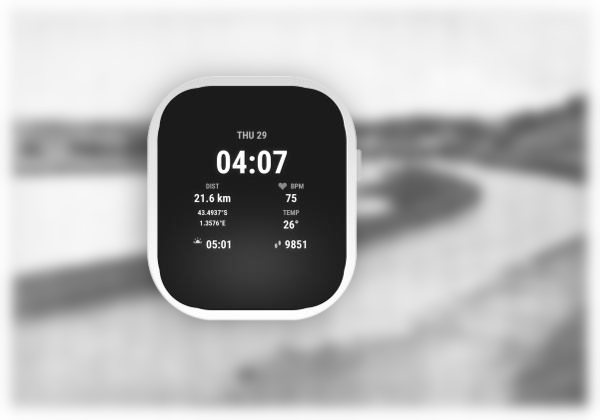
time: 4:07
